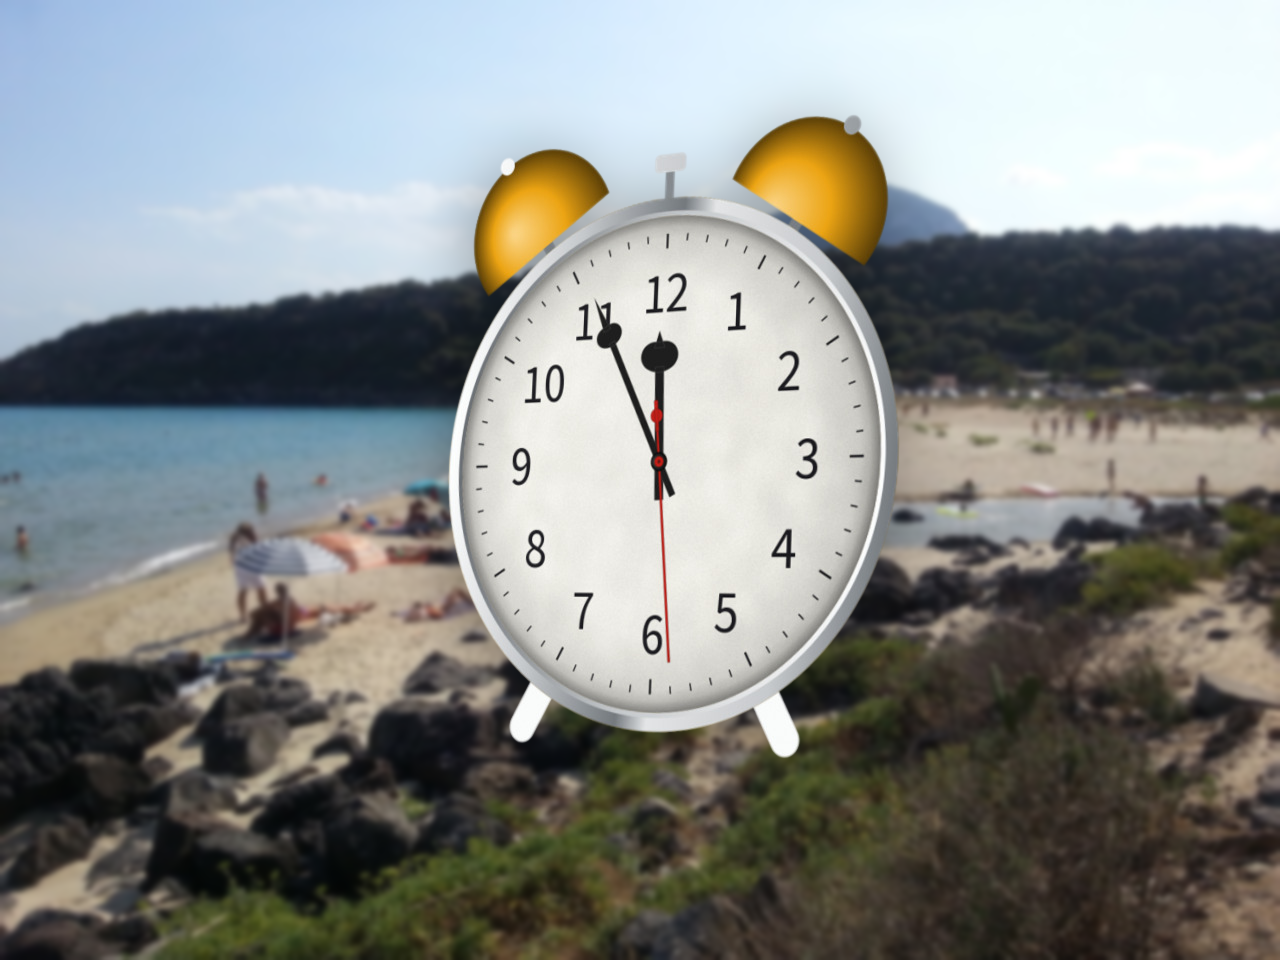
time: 11:55:29
